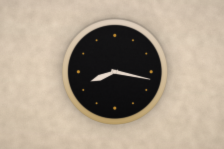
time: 8:17
